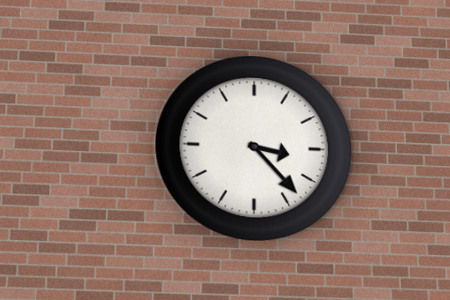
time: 3:23
